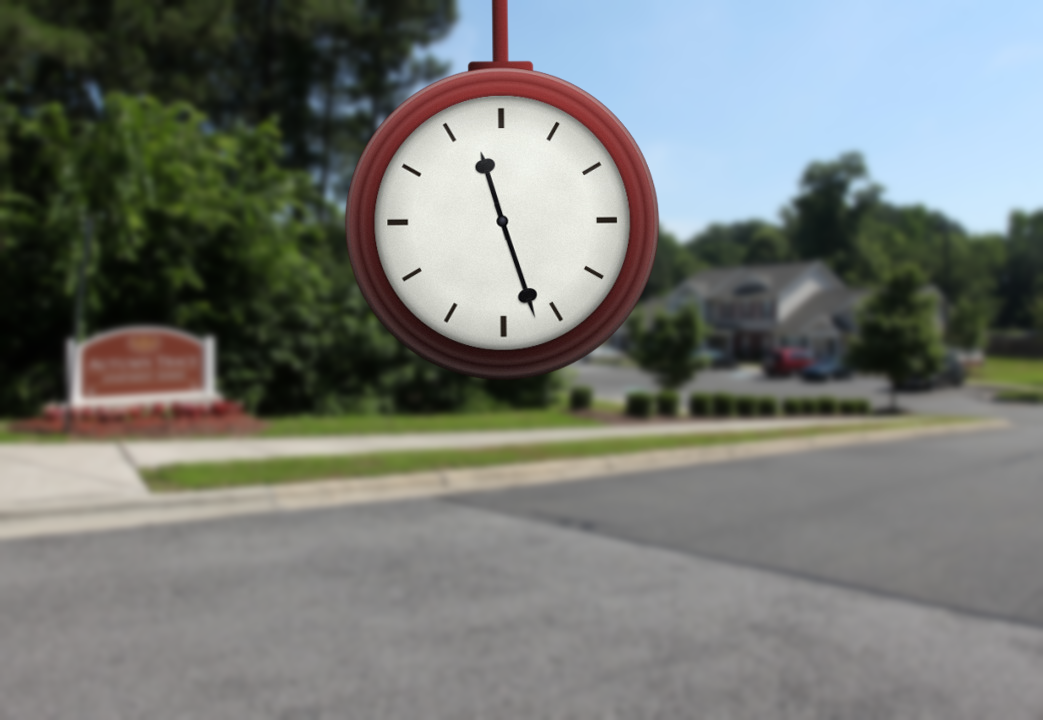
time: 11:27
